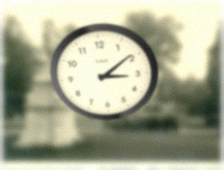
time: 3:09
